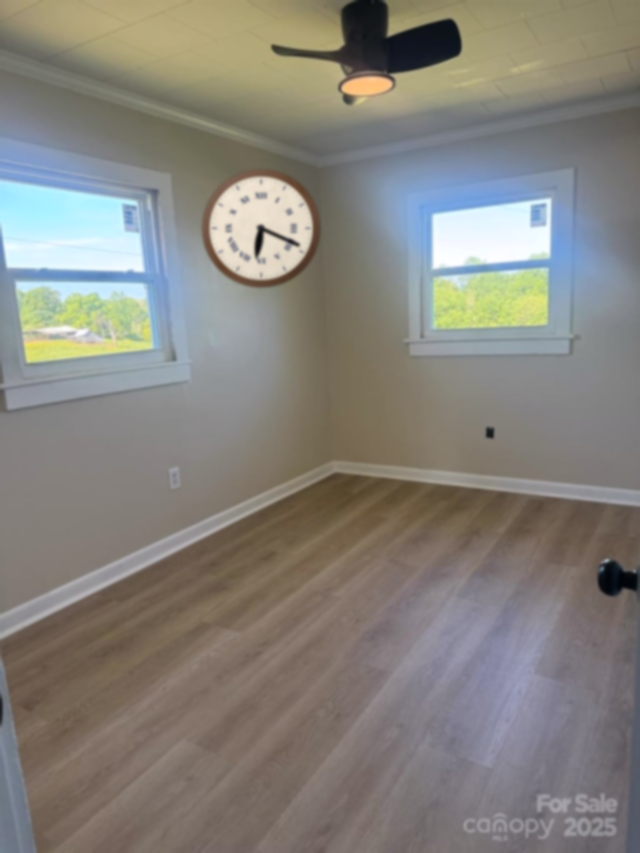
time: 6:19
